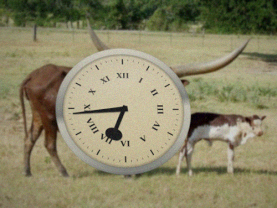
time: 6:44
